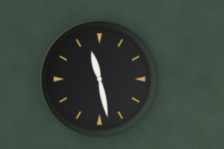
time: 11:28
